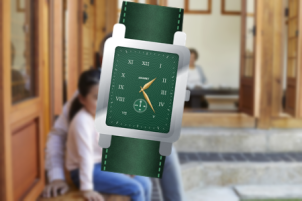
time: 1:24
